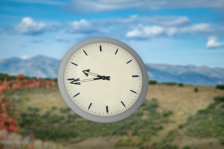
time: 9:44
